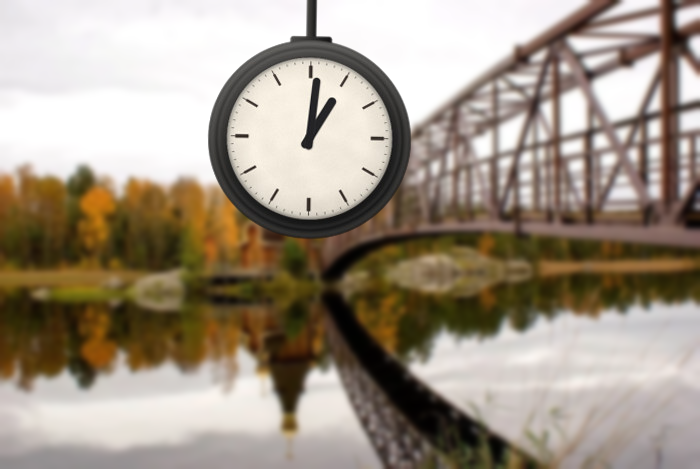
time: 1:01
